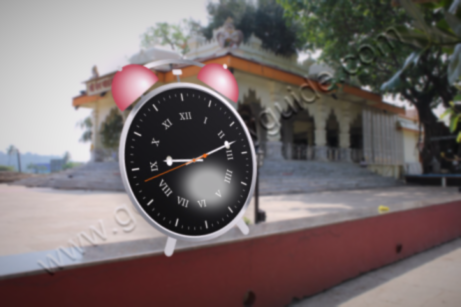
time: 9:12:43
